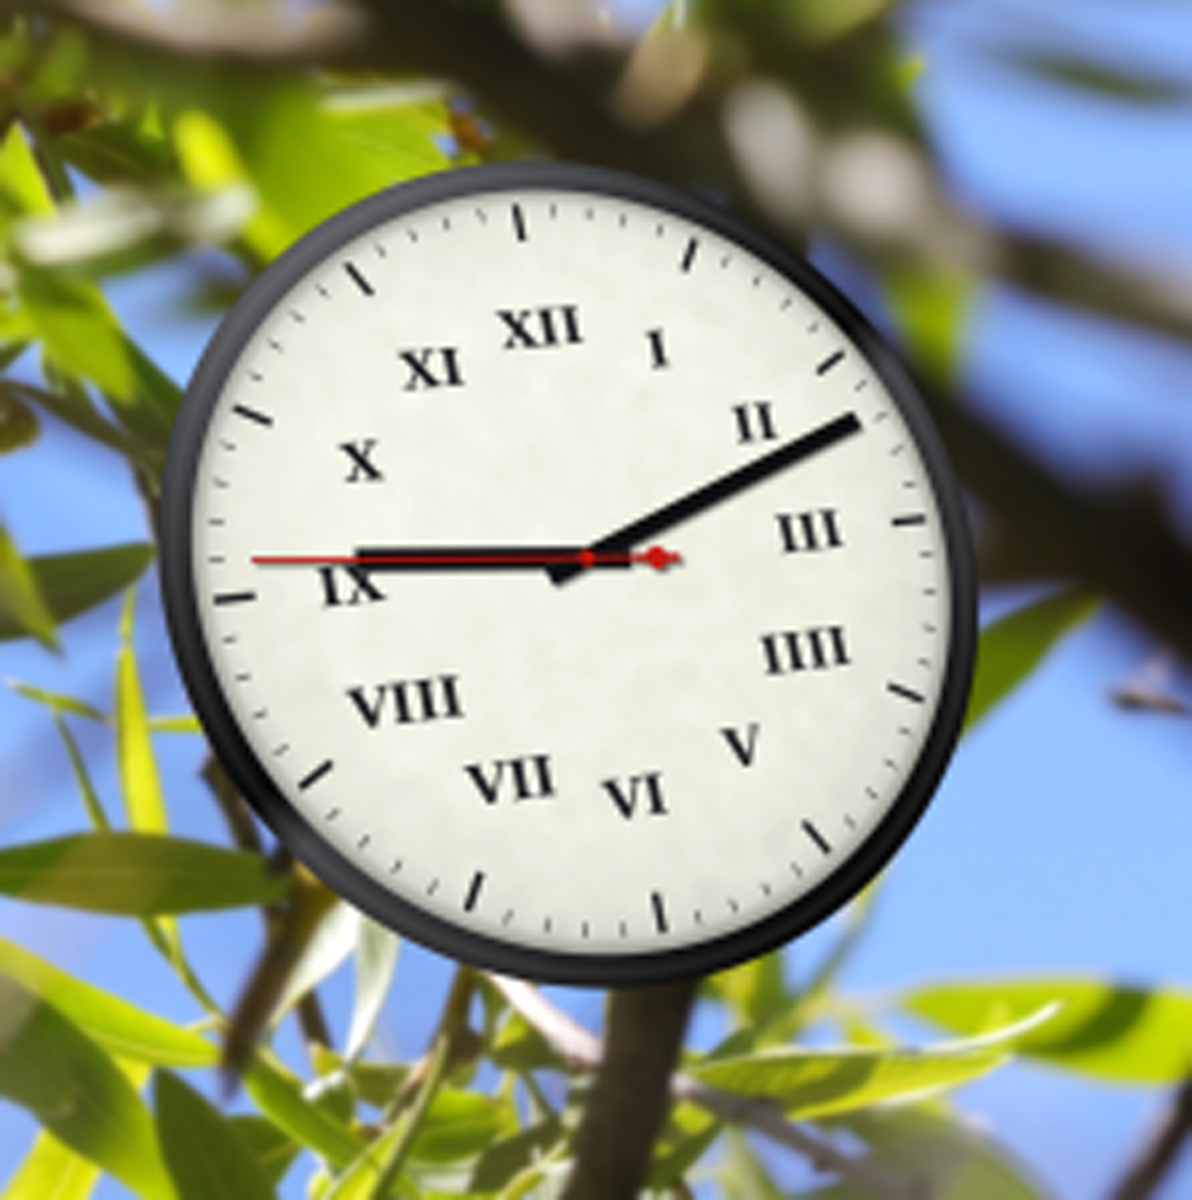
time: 9:11:46
